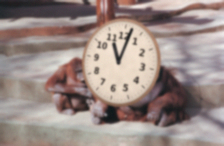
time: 11:02
